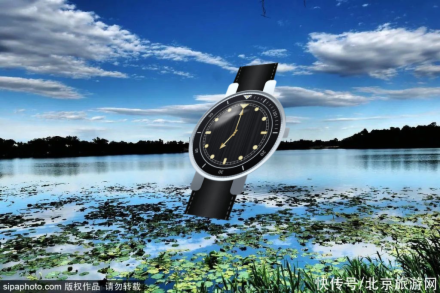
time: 7:00
